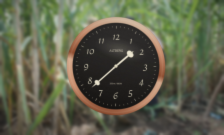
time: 1:38
